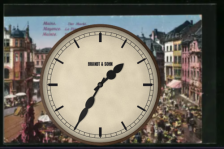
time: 1:35
